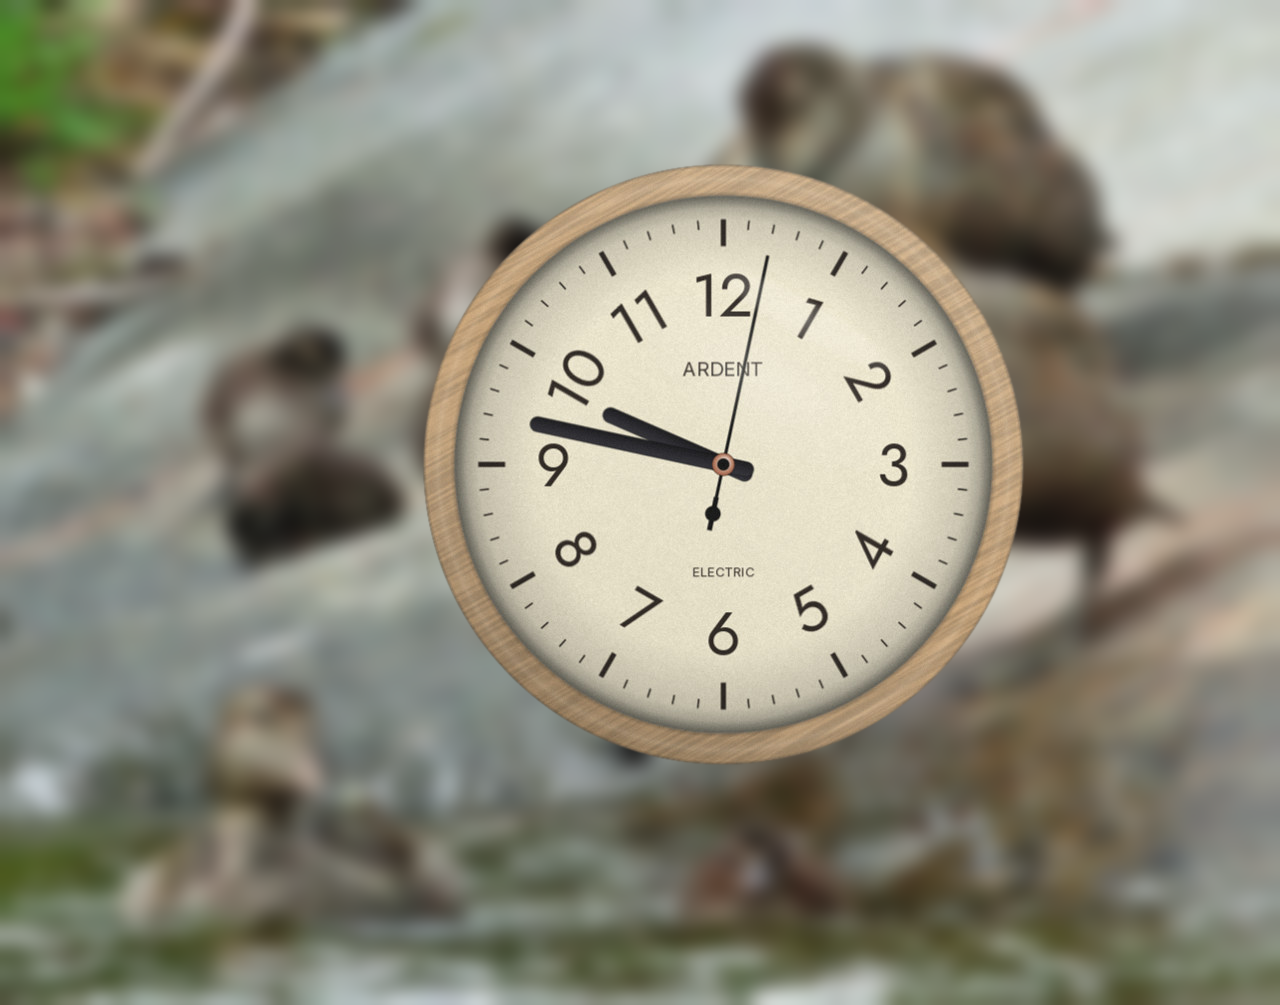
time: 9:47:02
